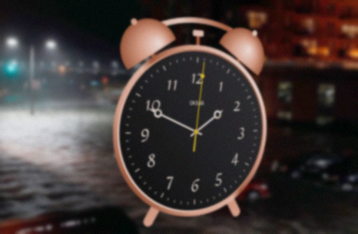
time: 1:49:01
